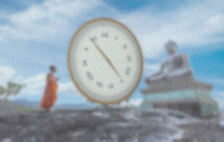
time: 4:54
